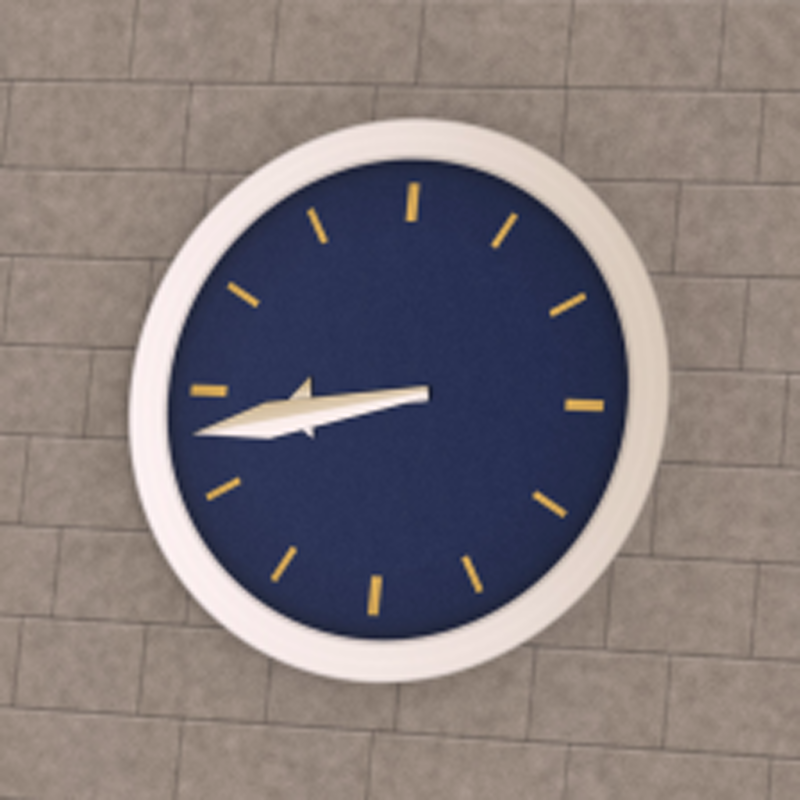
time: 8:43
